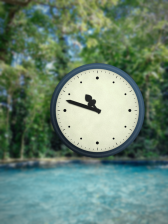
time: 10:48
